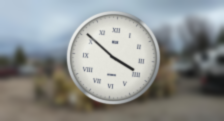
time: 3:51
